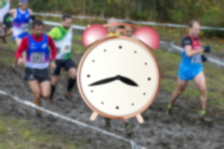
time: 3:42
